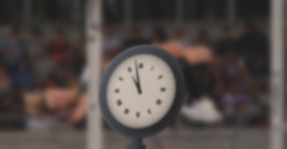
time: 10:58
